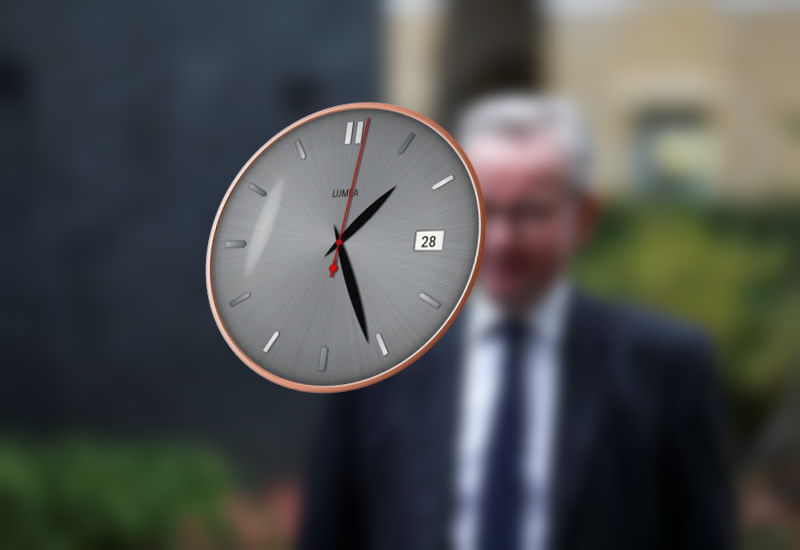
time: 1:26:01
